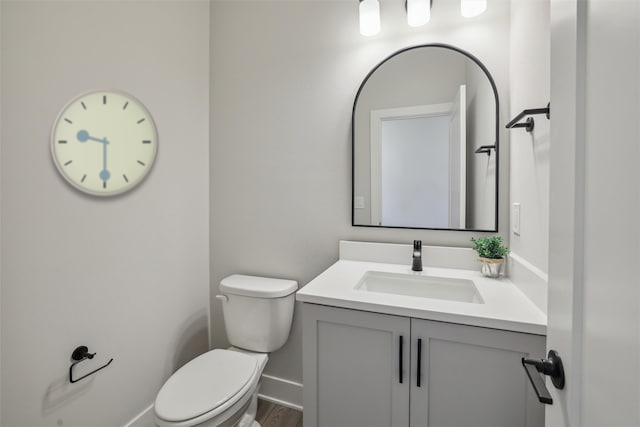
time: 9:30
